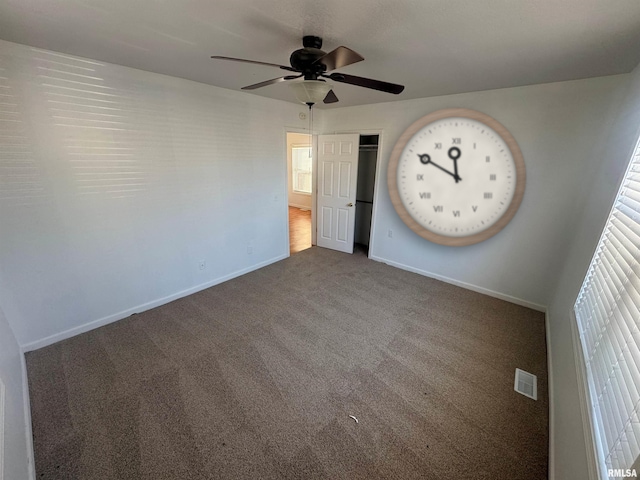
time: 11:50
